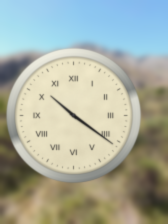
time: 10:21
